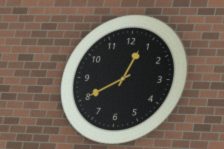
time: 12:40
